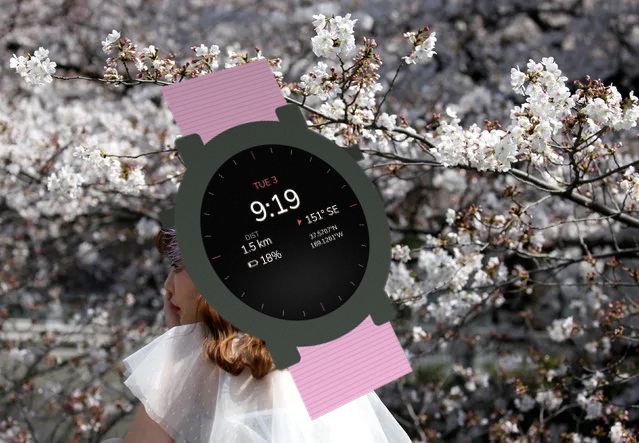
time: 9:19
